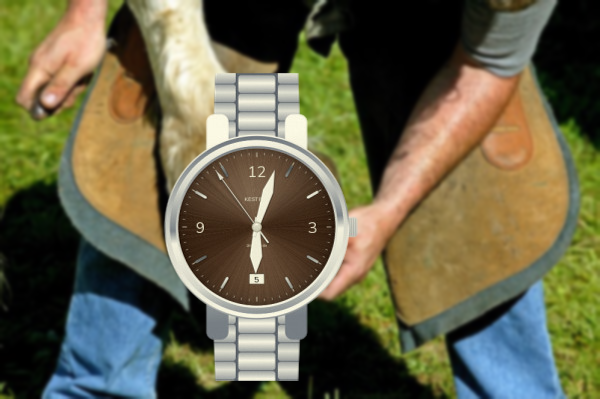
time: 6:02:54
